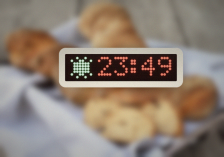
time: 23:49
